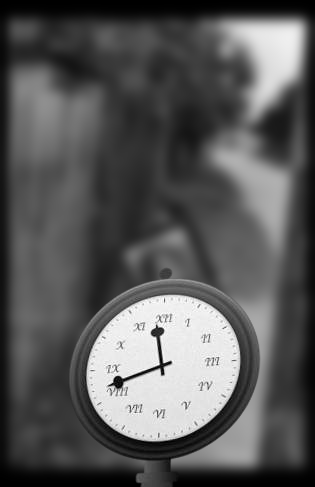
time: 11:42
